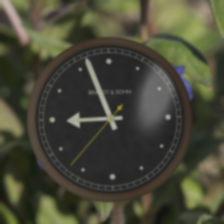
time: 8:56:37
